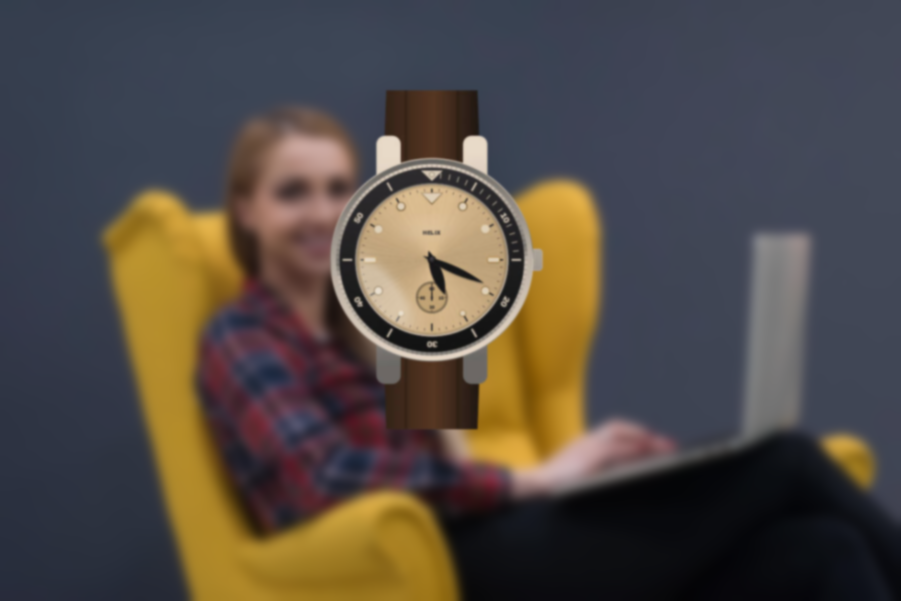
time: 5:19
